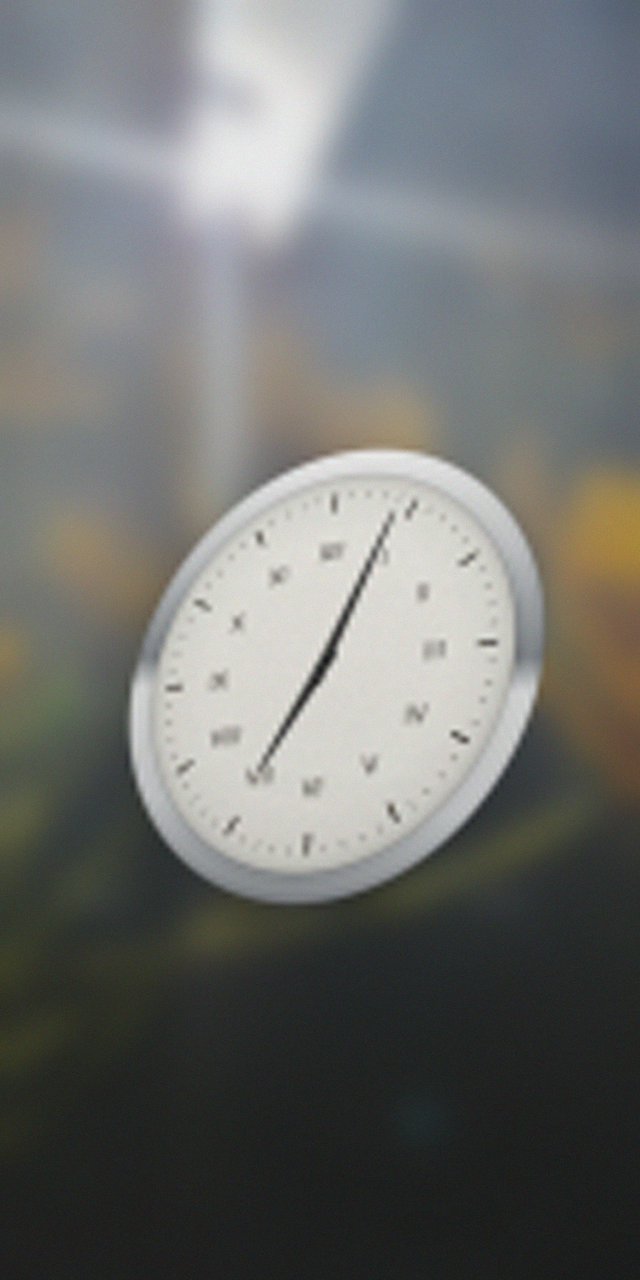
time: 7:04
